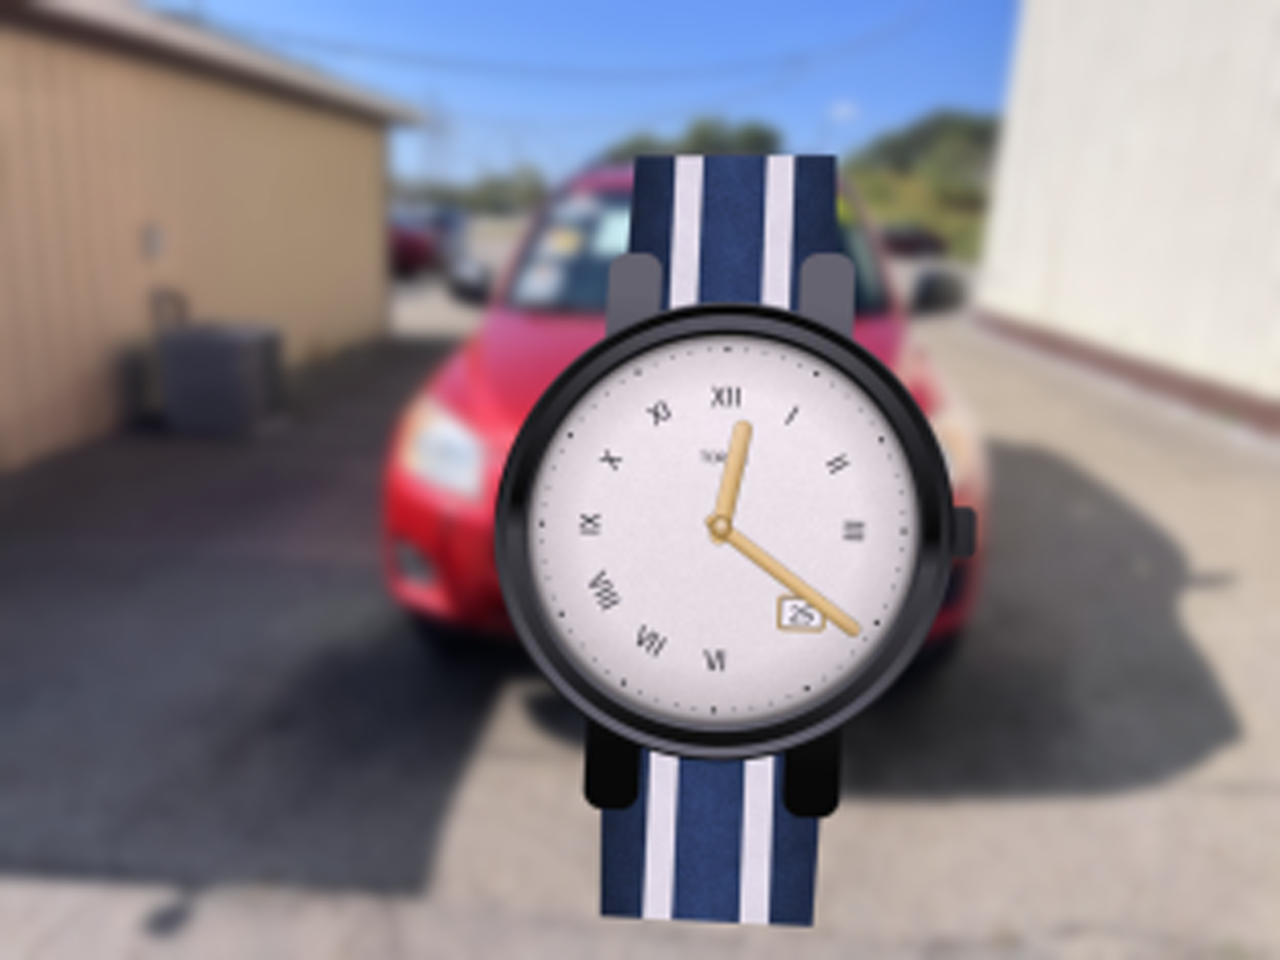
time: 12:21
